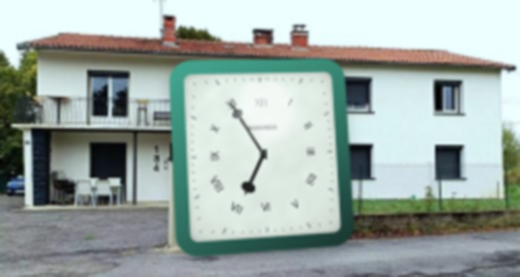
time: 6:55
